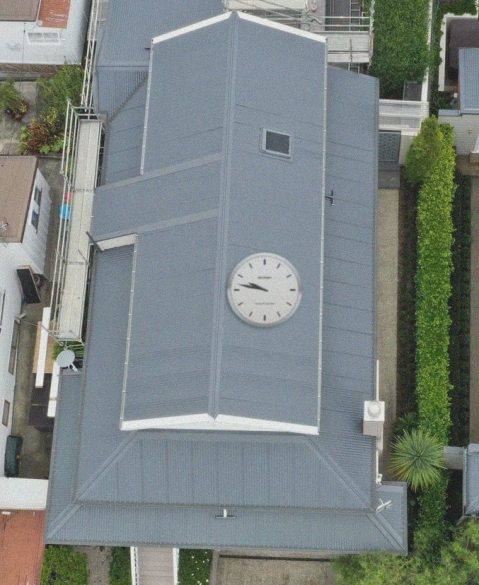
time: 9:47
